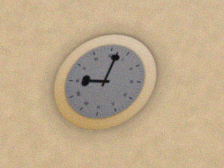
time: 9:02
